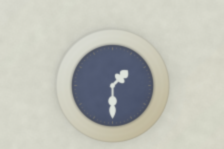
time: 1:30
